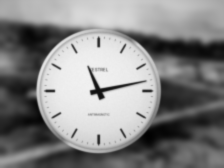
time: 11:13
